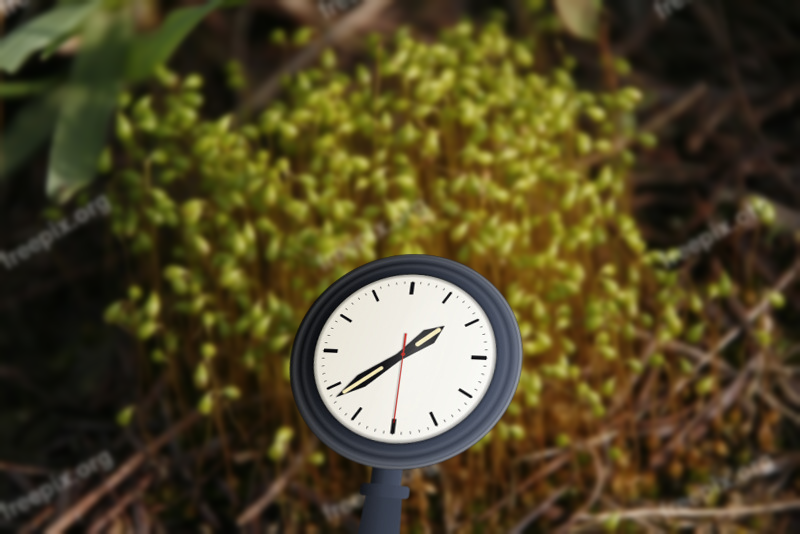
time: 1:38:30
